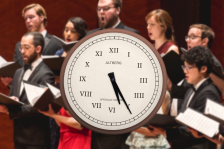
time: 5:25
